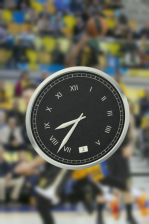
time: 8:37
